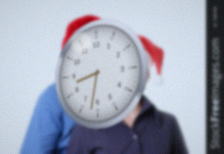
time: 8:32
